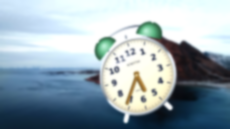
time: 5:36
